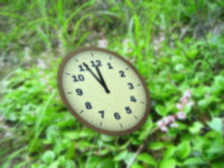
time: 11:56
